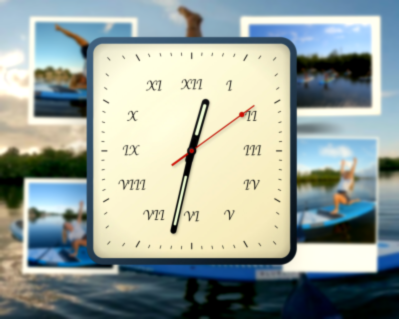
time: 12:32:09
